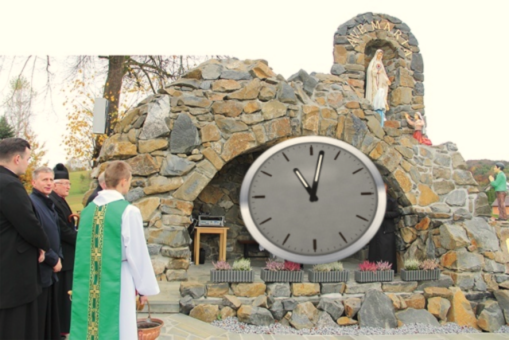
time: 11:02
